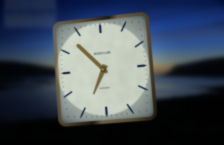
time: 6:53
